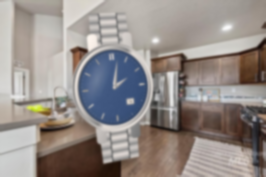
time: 2:02
